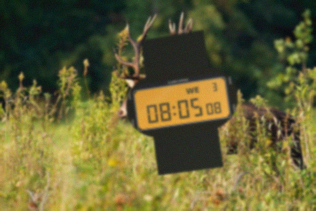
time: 8:05:08
